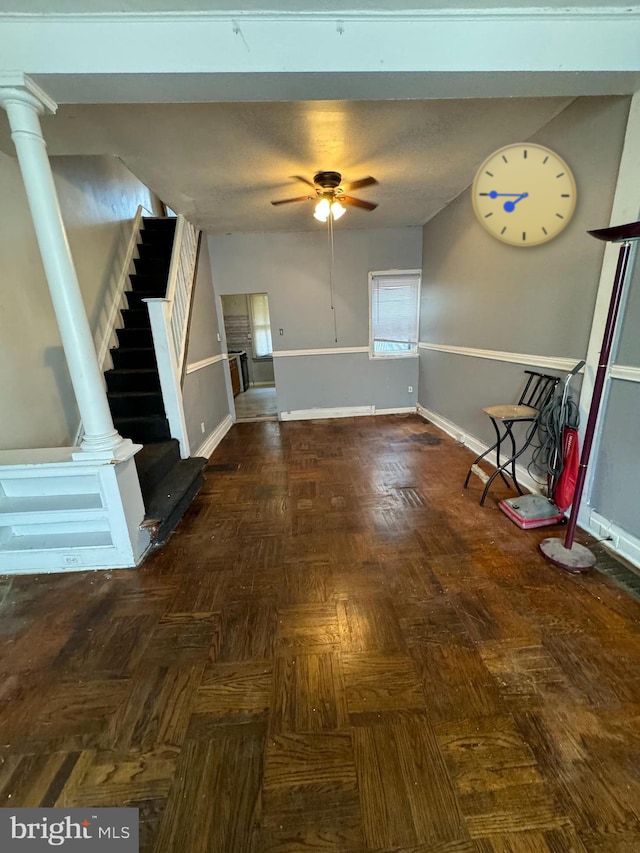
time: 7:45
